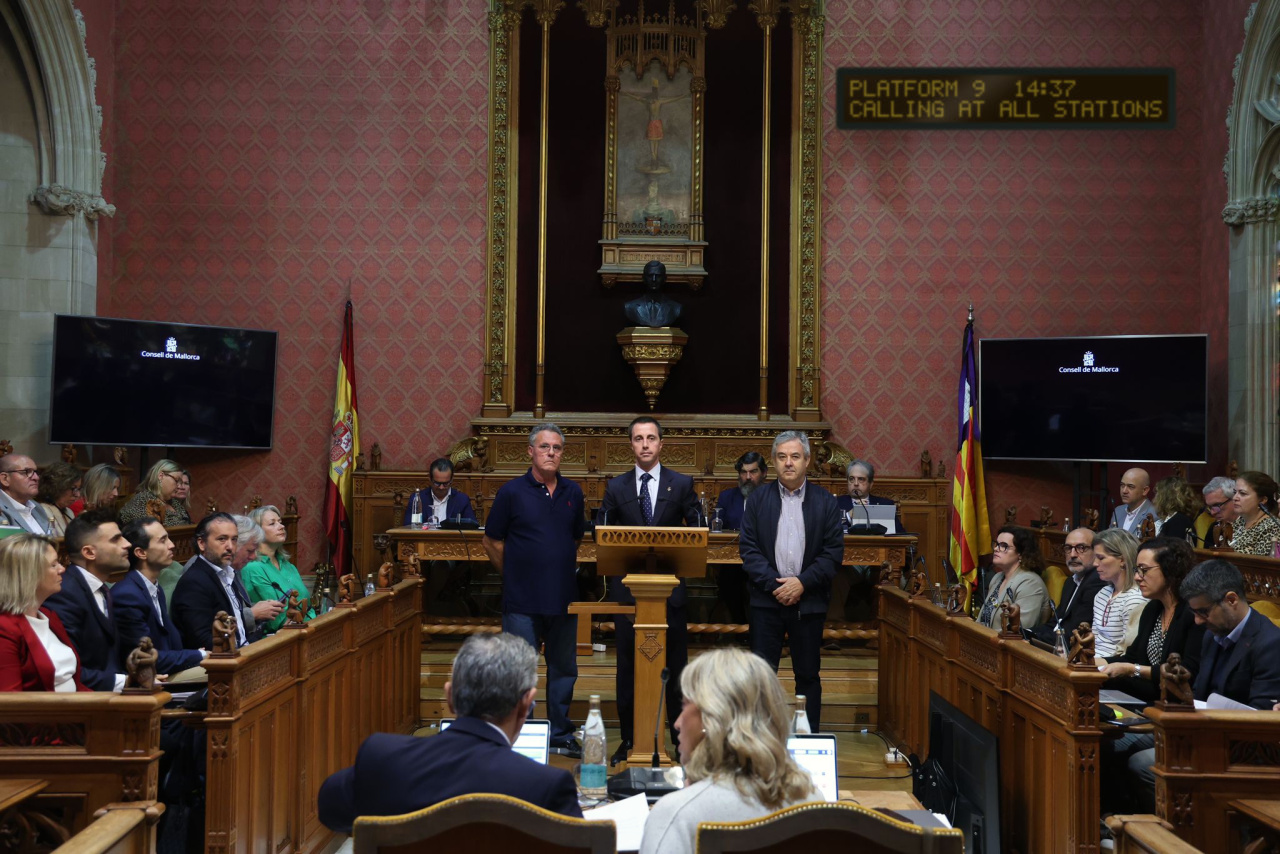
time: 14:37
